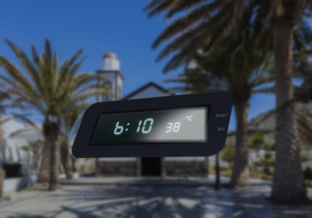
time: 6:10
